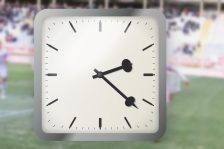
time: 2:22
